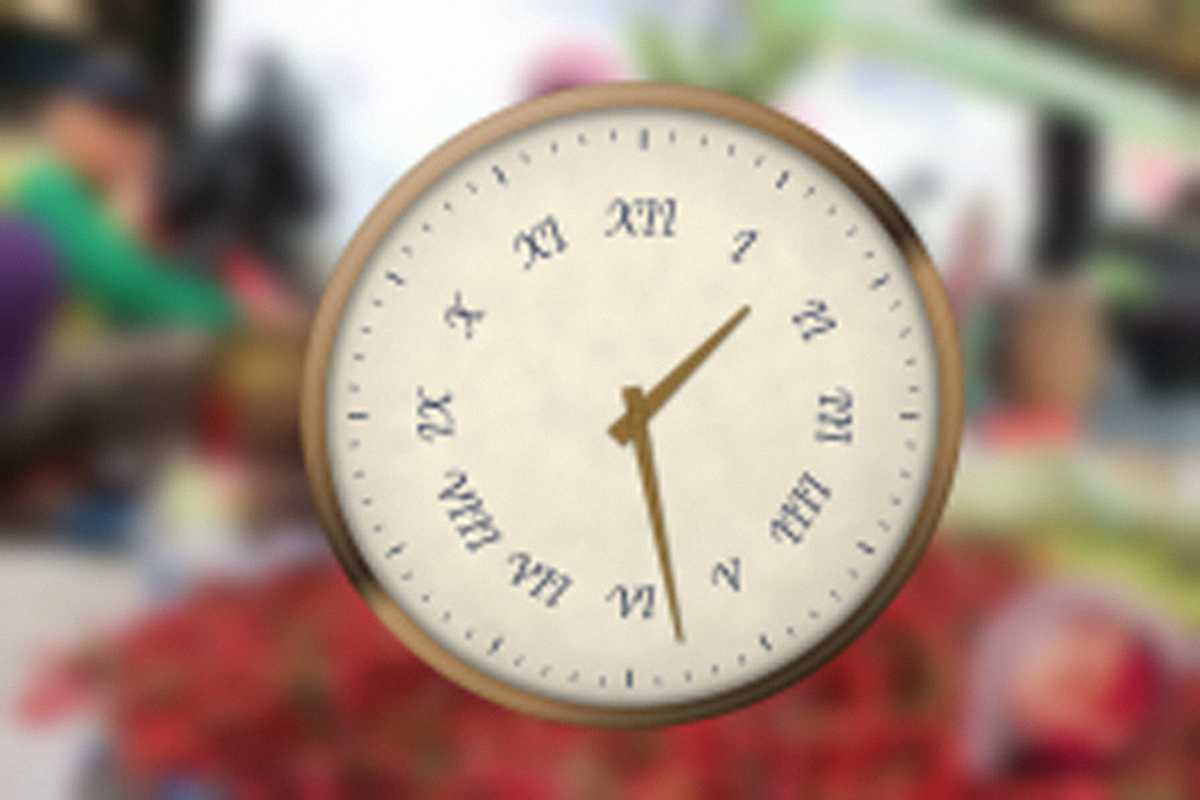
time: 1:28
